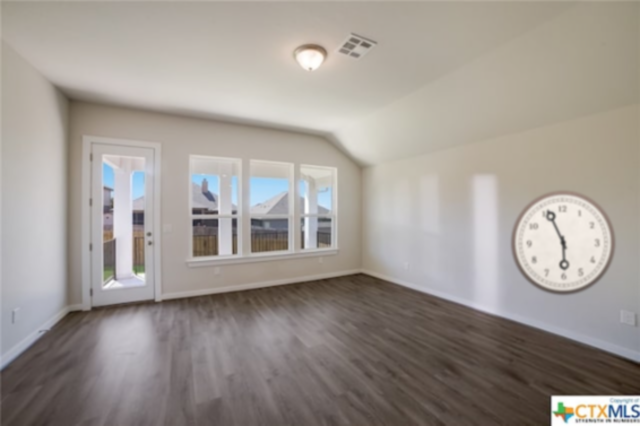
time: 5:56
